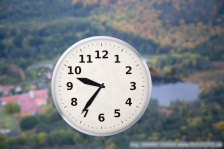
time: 9:36
